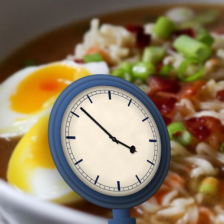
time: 3:52
